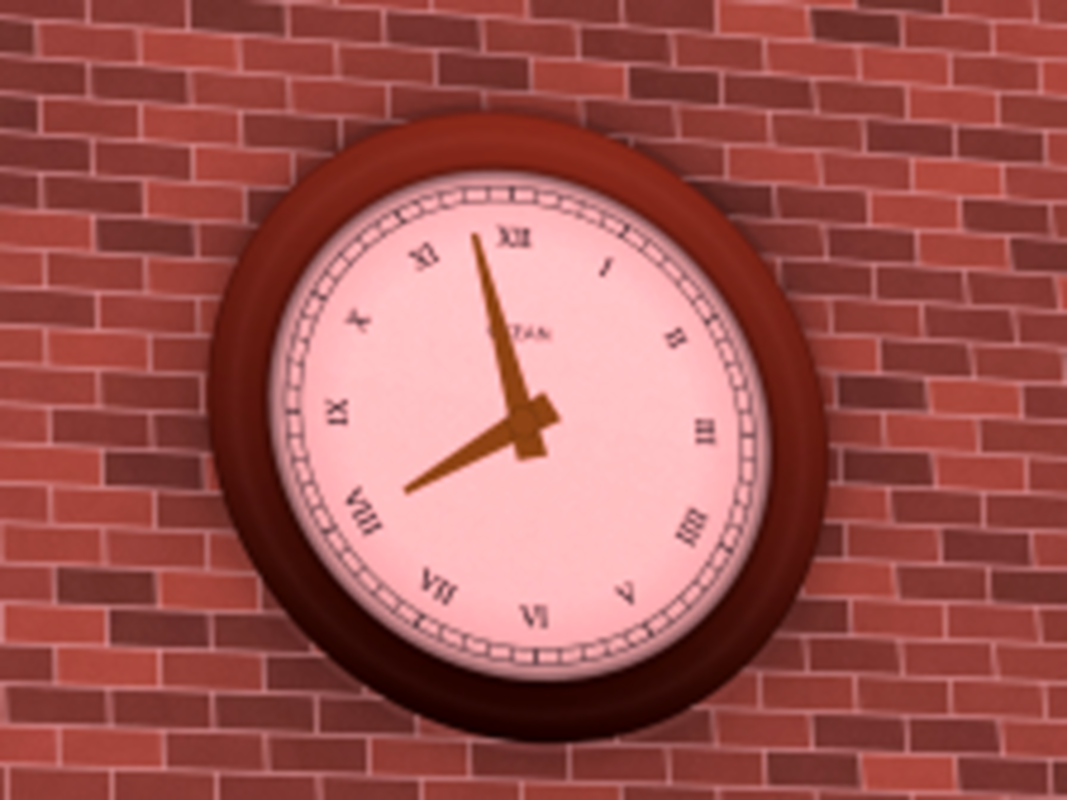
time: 7:58
